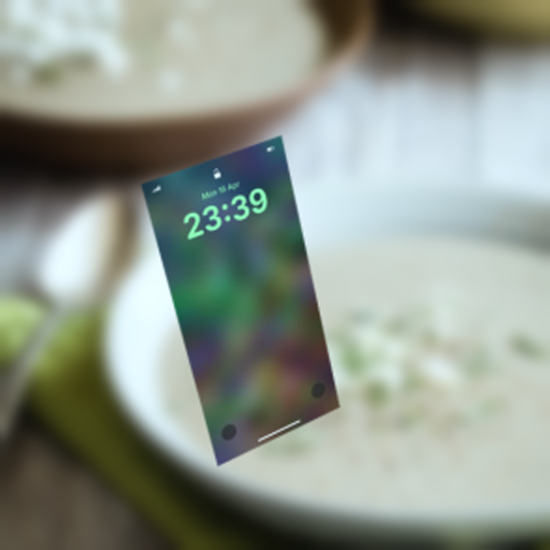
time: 23:39
